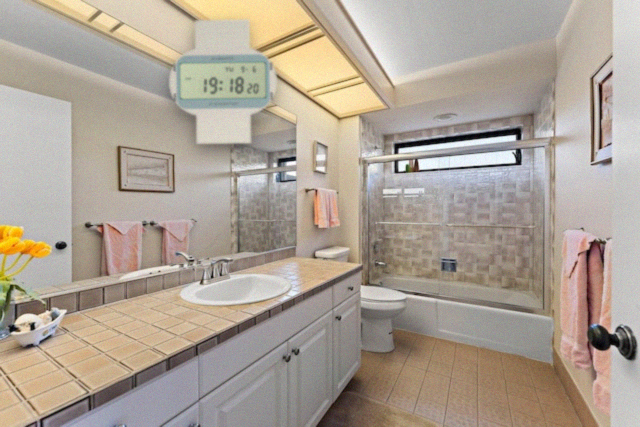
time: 19:18
